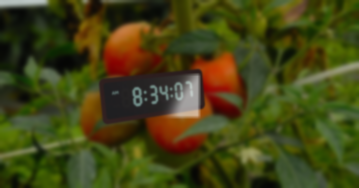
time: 8:34:07
